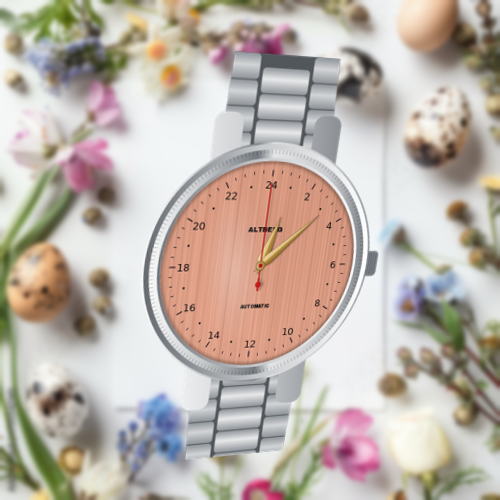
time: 1:08:00
